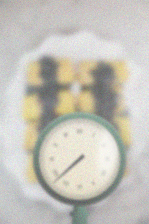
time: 7:38
